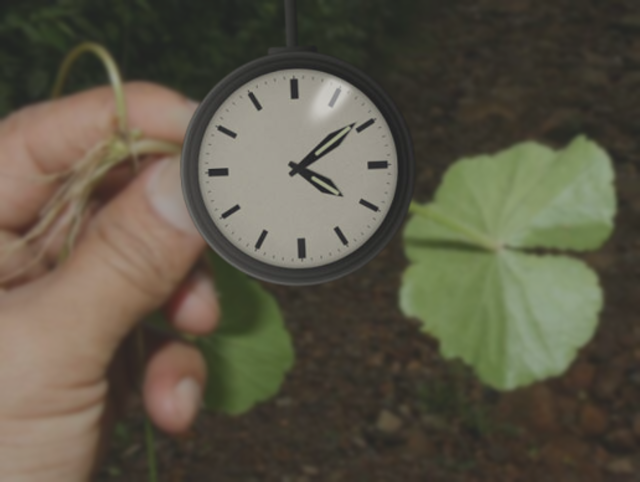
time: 4:09
